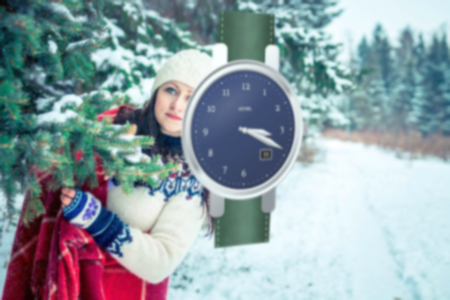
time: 3:19
